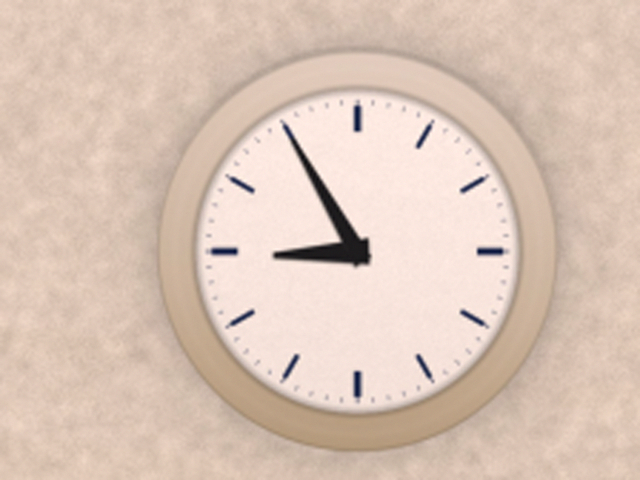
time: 8:55
